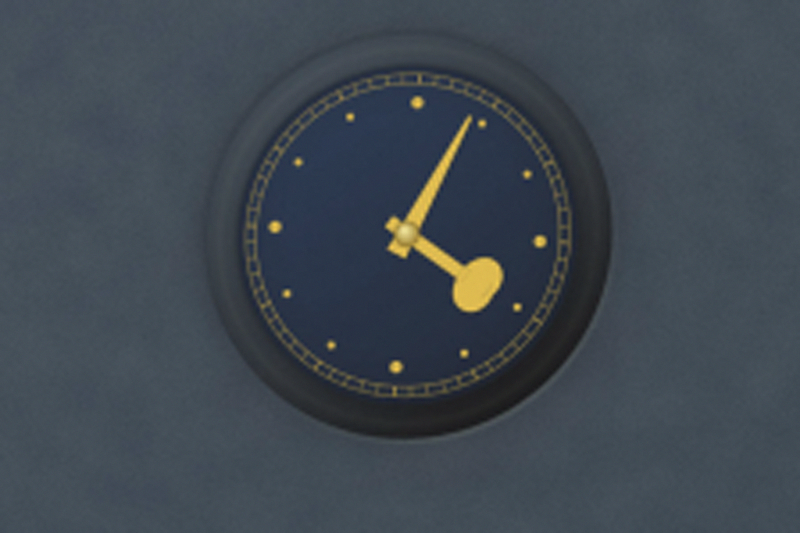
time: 4:04
